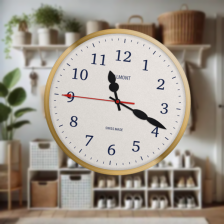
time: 11:18:45
